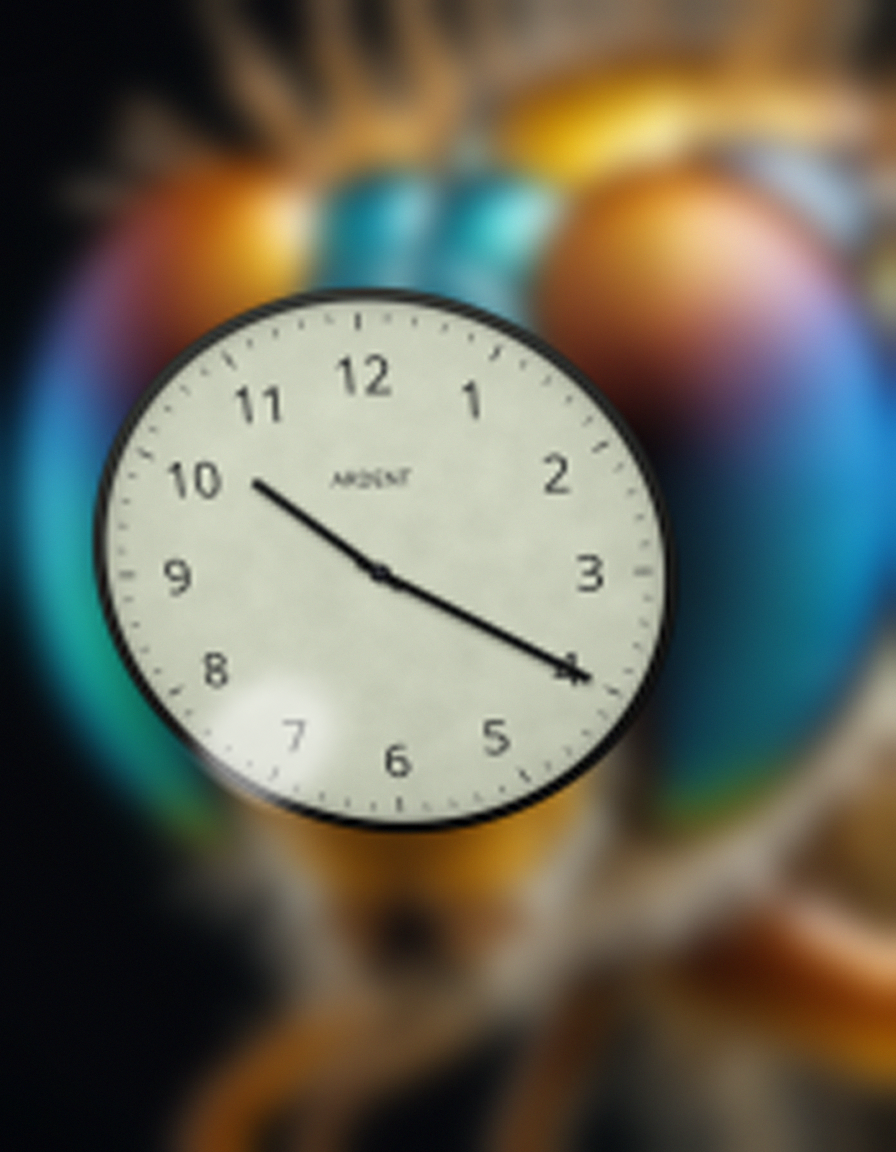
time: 10:20
